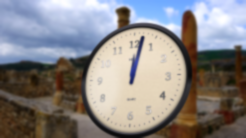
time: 12:02
